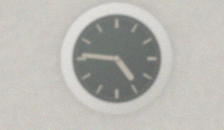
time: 4:46
